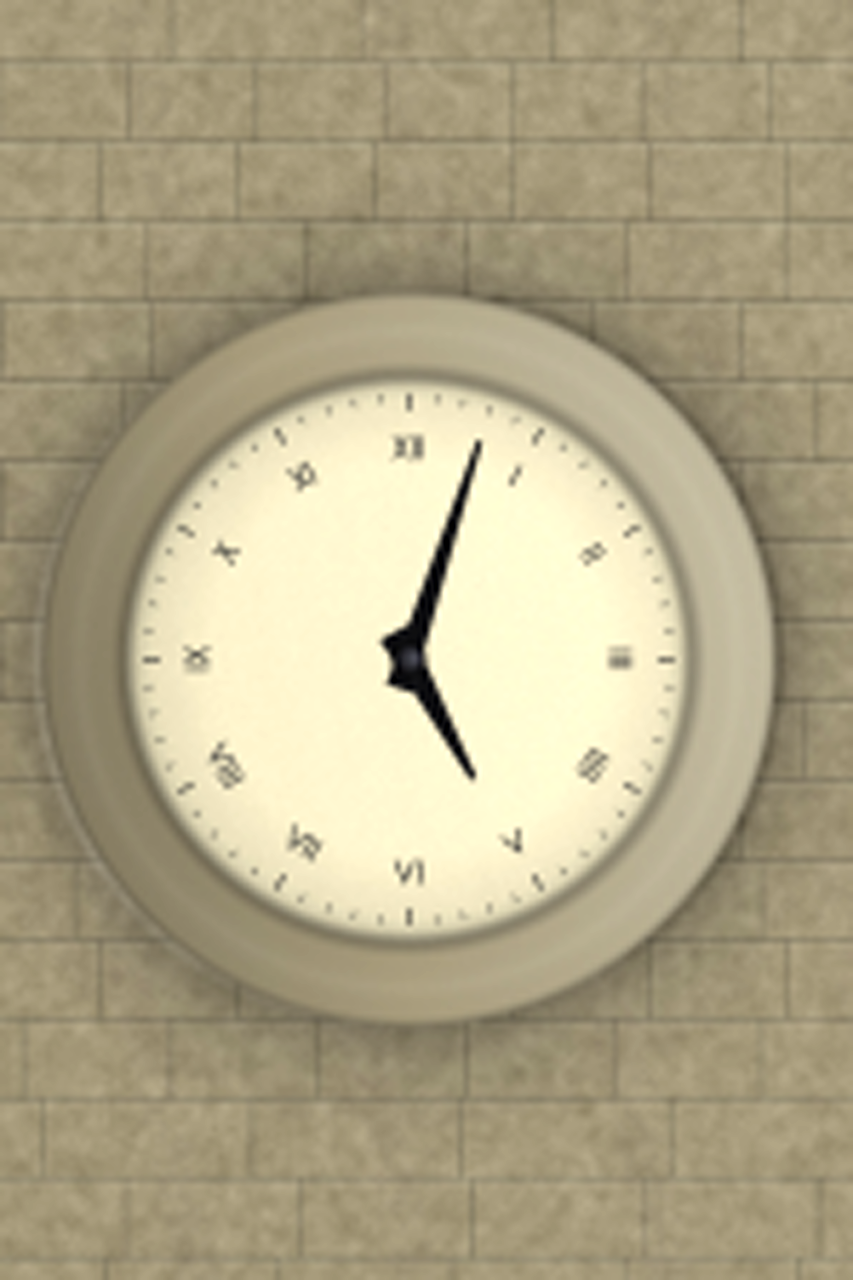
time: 5:03
